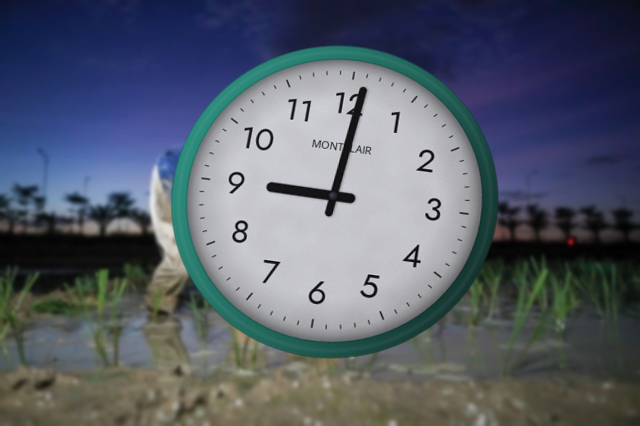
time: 9:01
